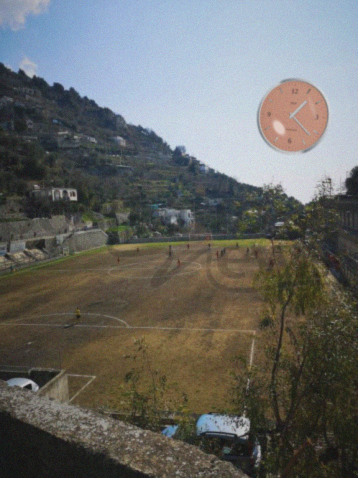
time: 1:22
